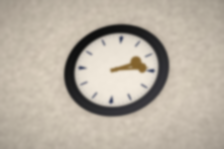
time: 2:14
